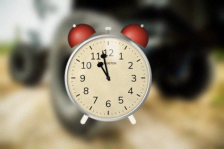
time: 10:58
